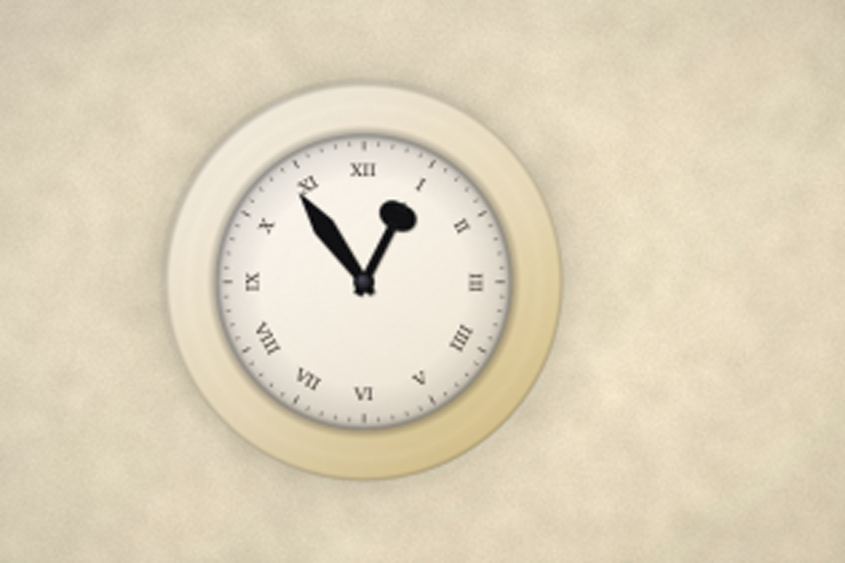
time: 12:54
